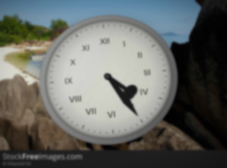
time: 4:25
